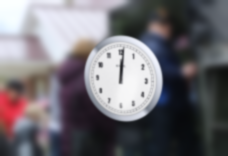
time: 12:01
